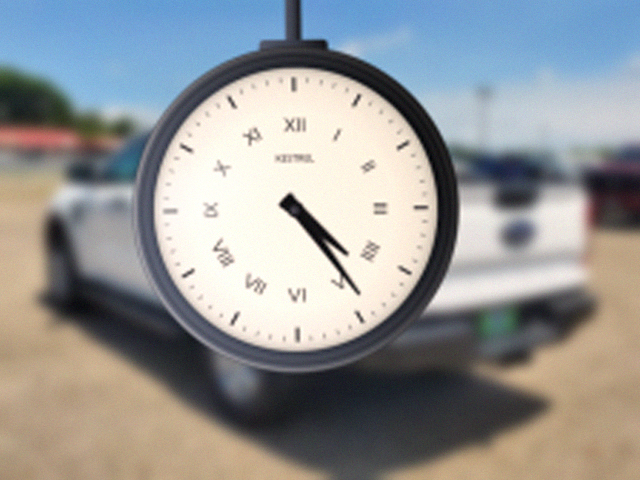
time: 4:24
